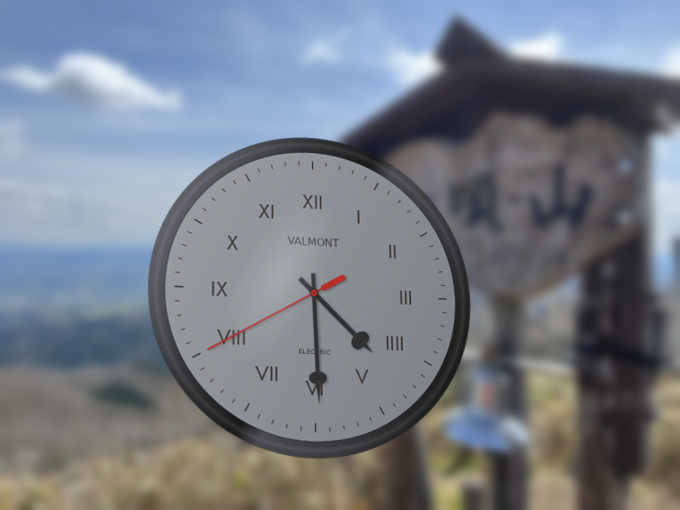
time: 4:29:40
